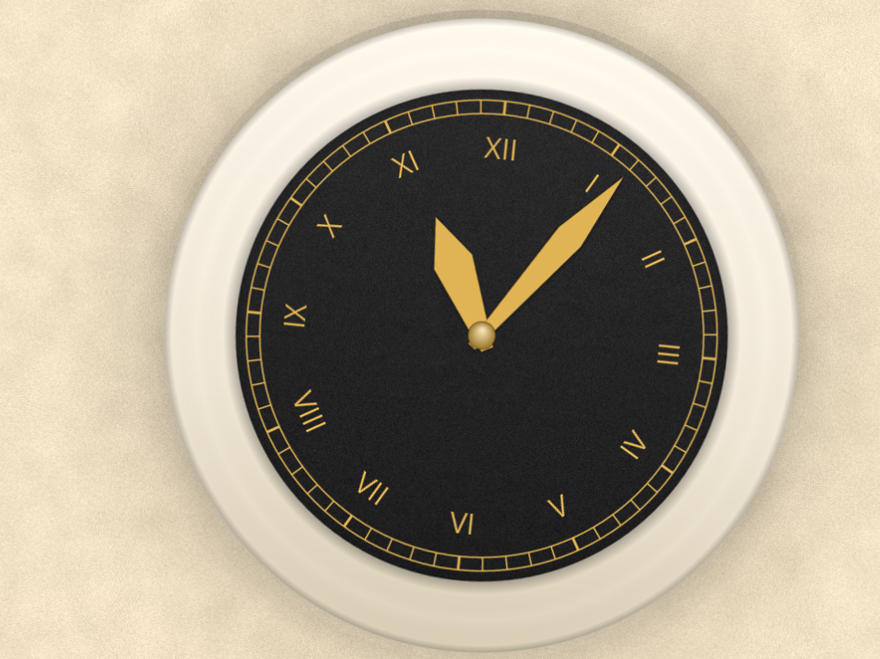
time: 11:06
